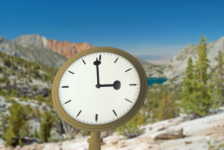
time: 2:59
